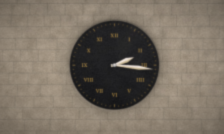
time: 2:16
